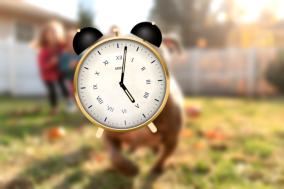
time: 5:02
